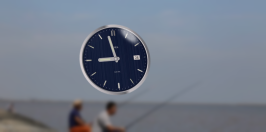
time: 8:58
